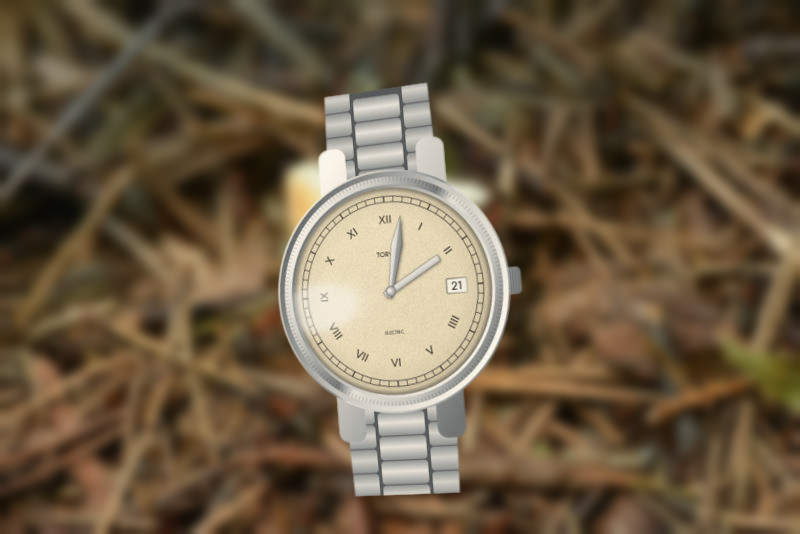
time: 2:02
